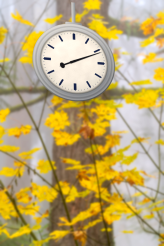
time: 8:11
